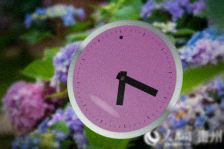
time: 6:20
